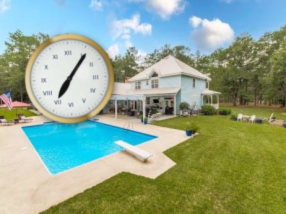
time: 7:06
